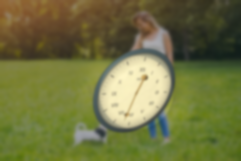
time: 12:32
